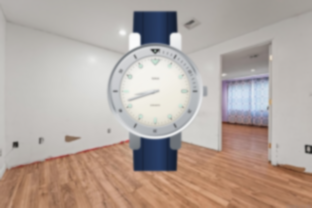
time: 8:42
